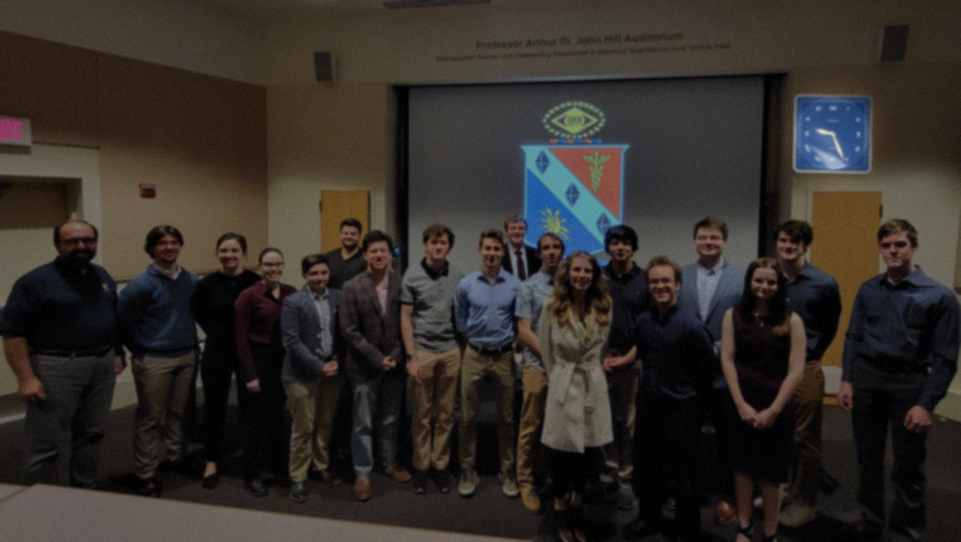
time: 9:26
